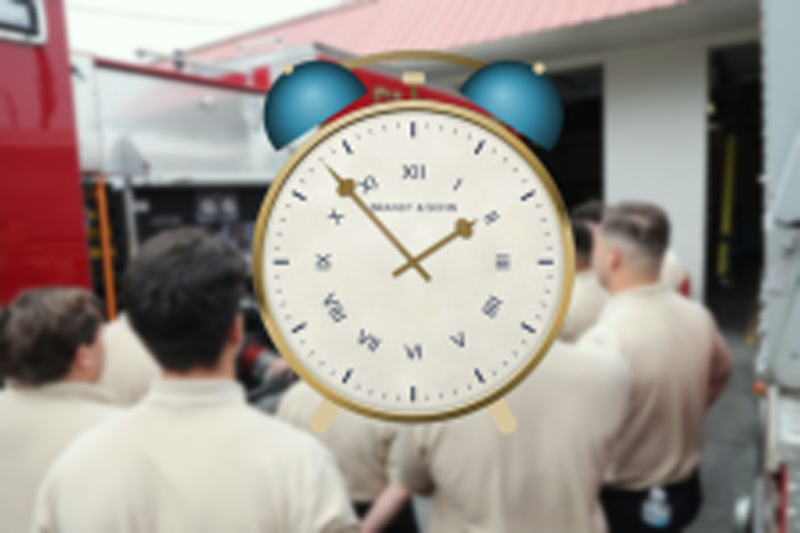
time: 1:53
